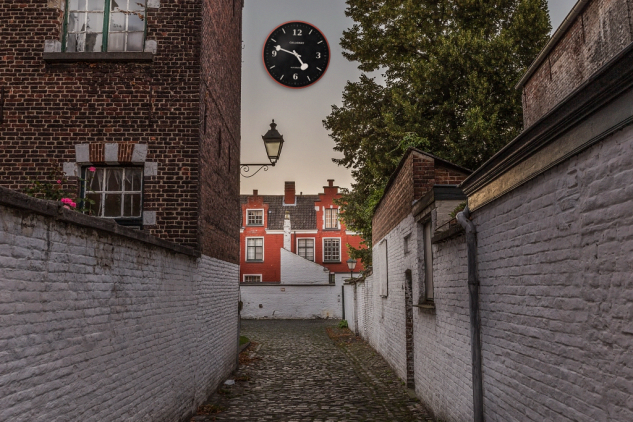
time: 4:48
